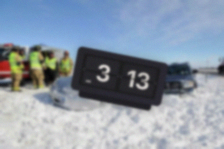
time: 3:13
